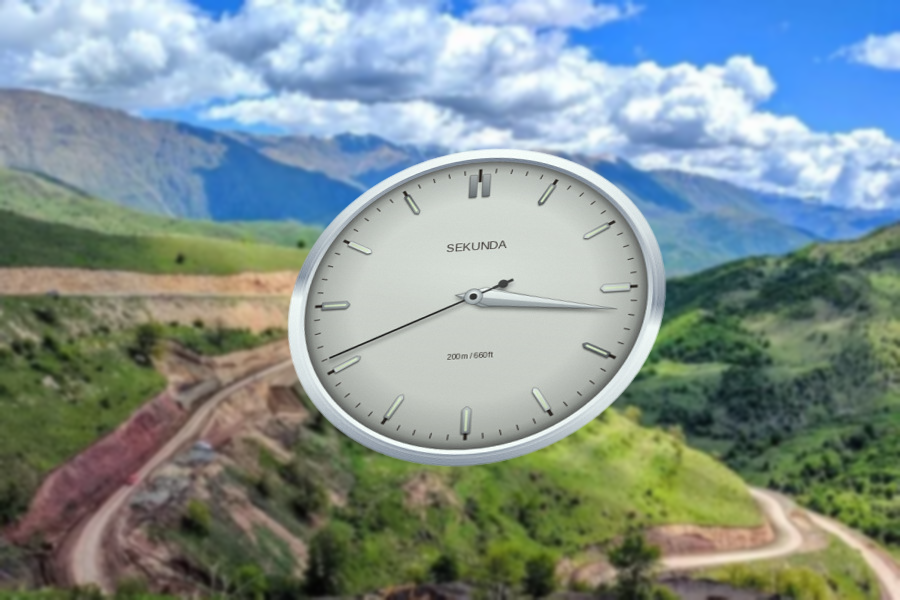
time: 3:16:41
